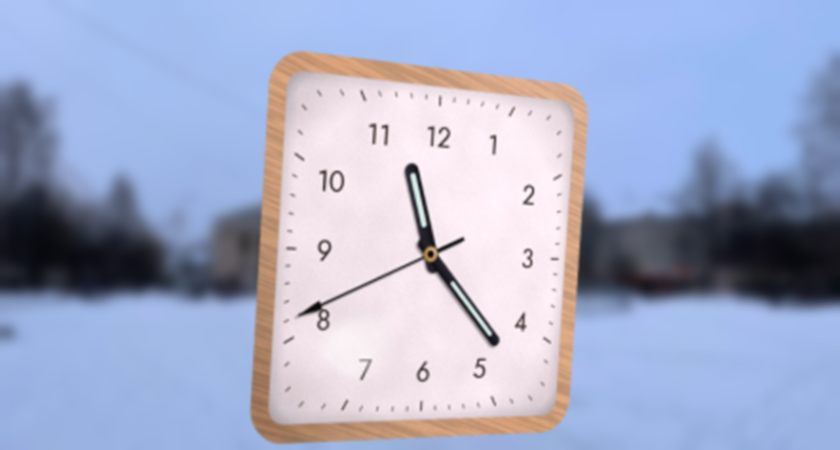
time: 11:22:41
